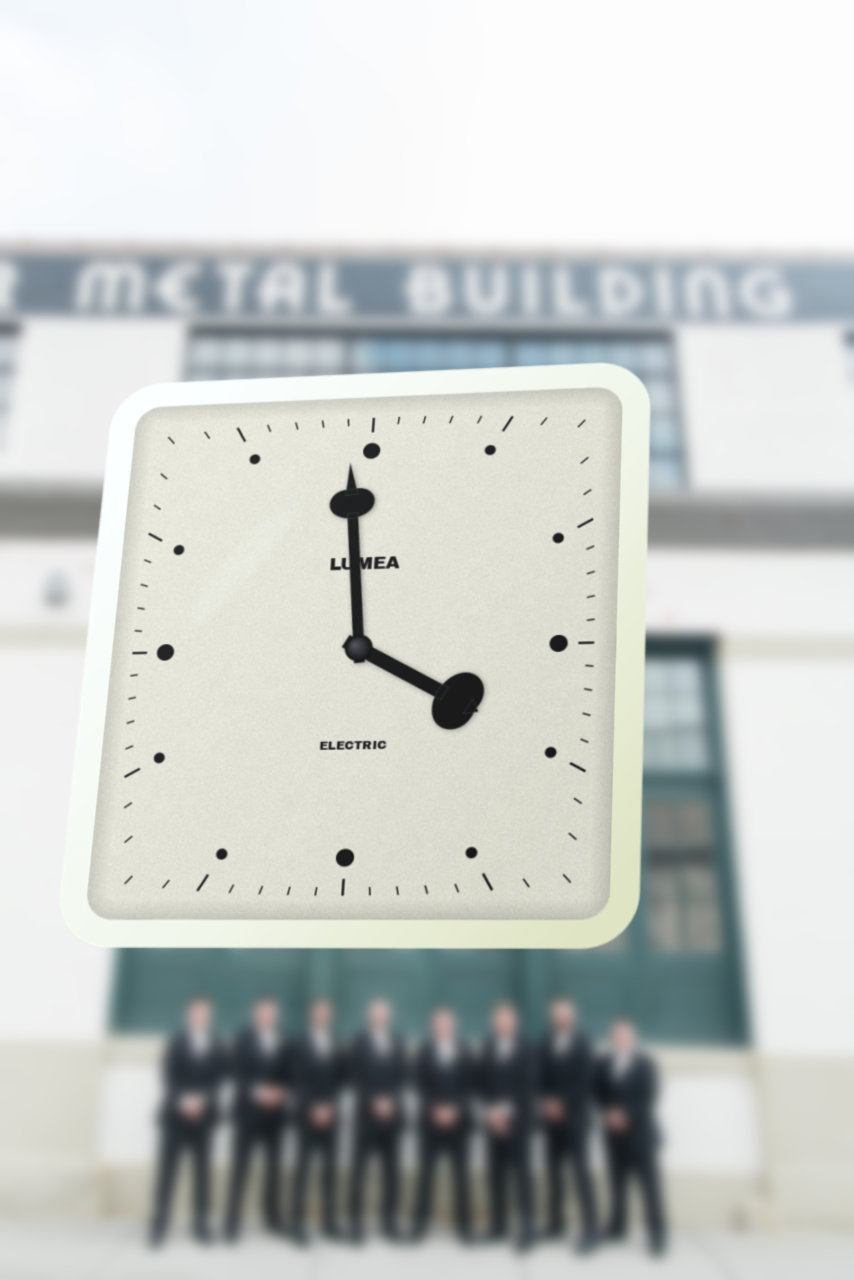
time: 3:59
